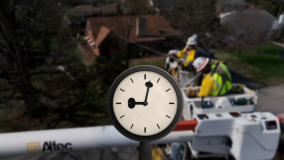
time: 9:02
